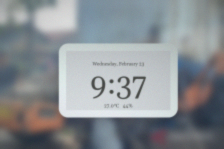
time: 9:37
